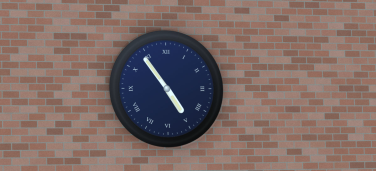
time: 4:54
